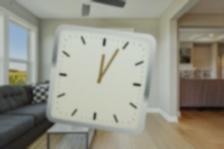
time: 12:04
